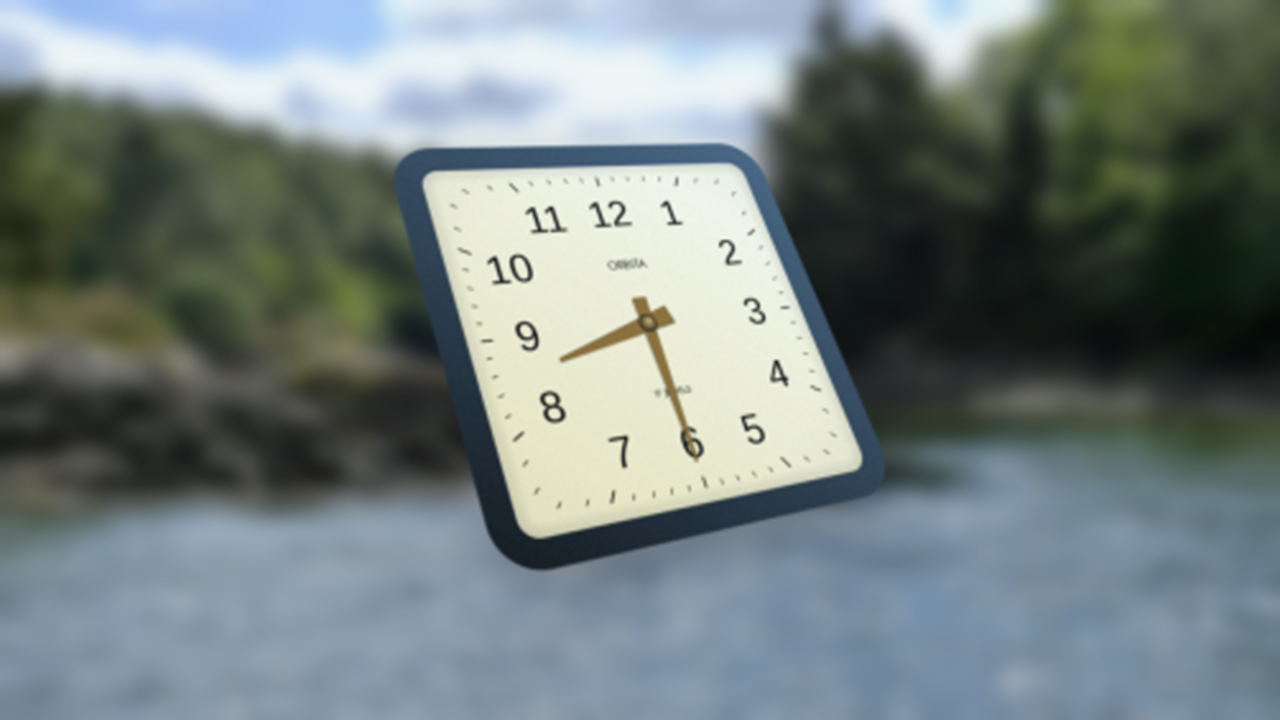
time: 8:30
